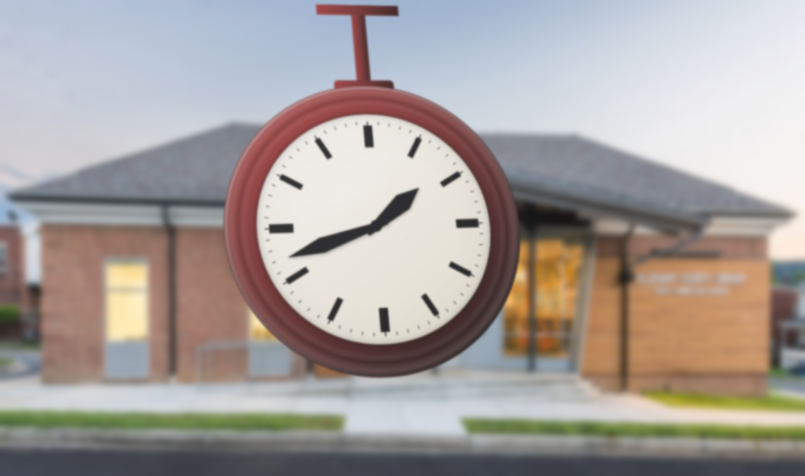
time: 1:42
